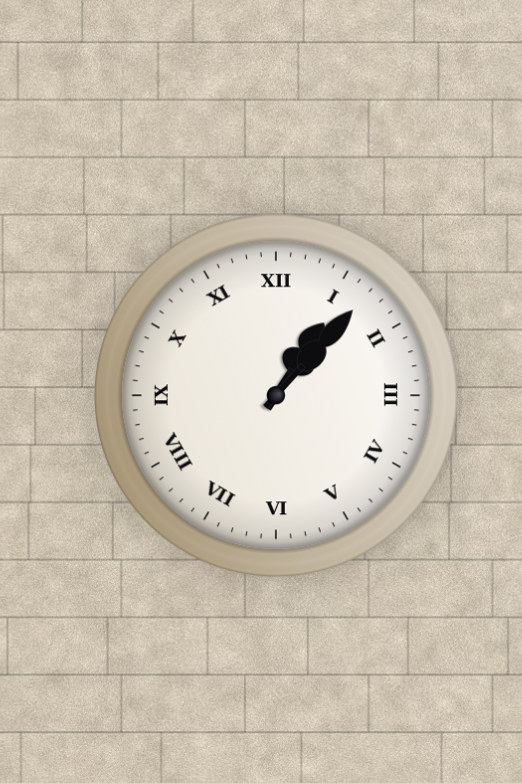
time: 1:07
